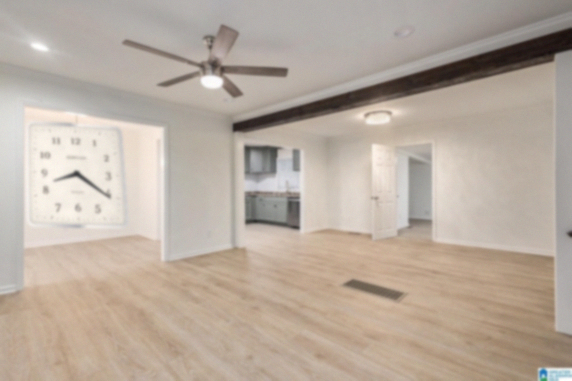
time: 8:21
